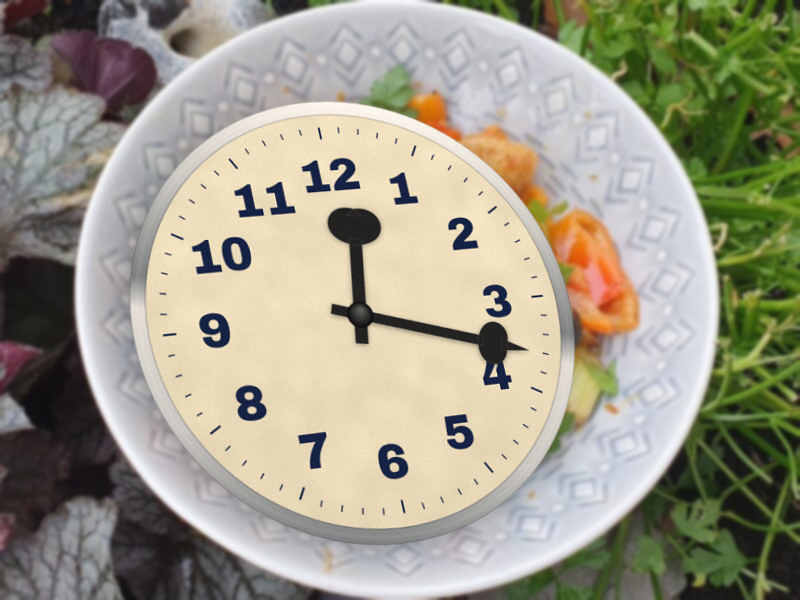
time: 12:18
